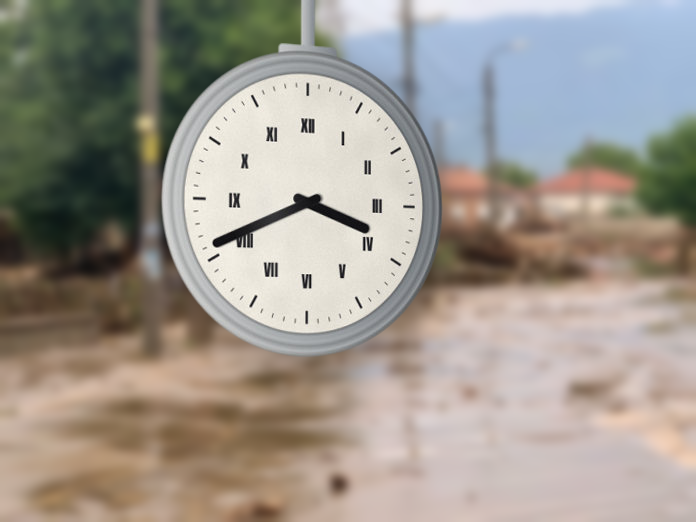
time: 3:41
